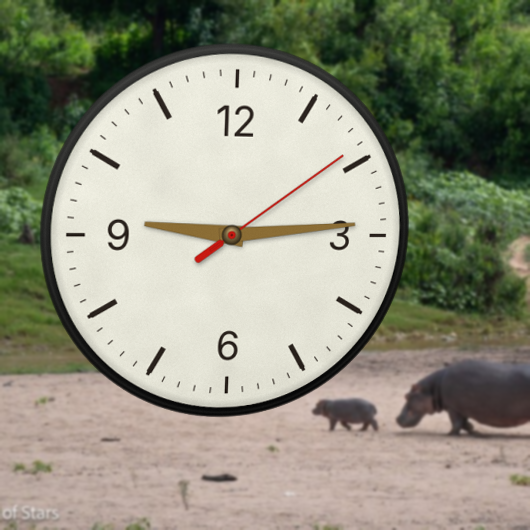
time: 9:14:09
